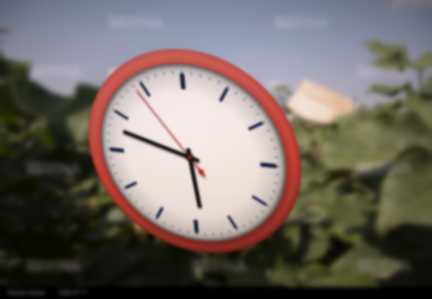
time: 5:47:54
